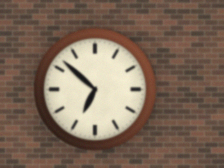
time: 6:52
